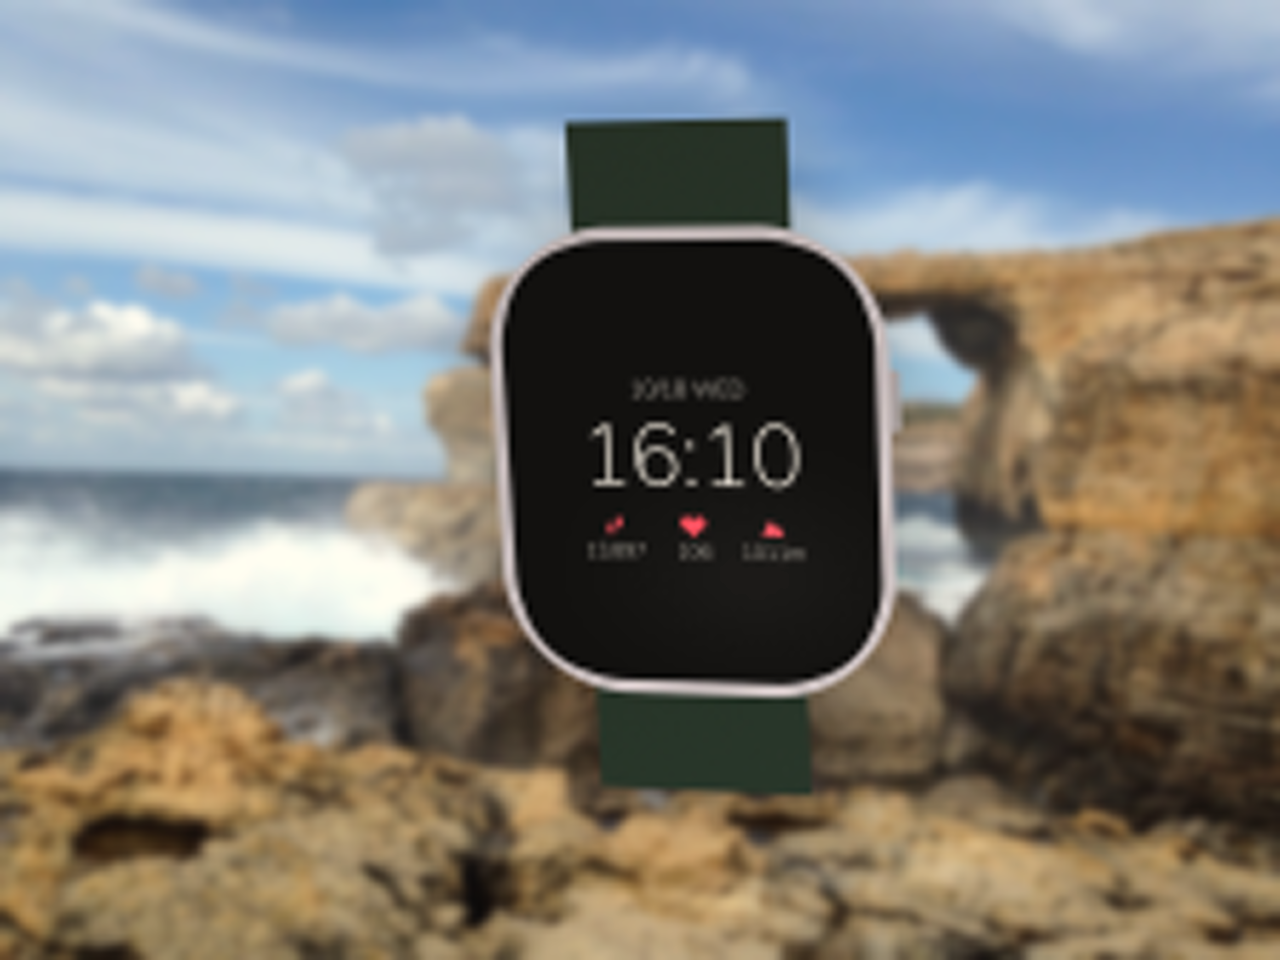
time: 16:10
